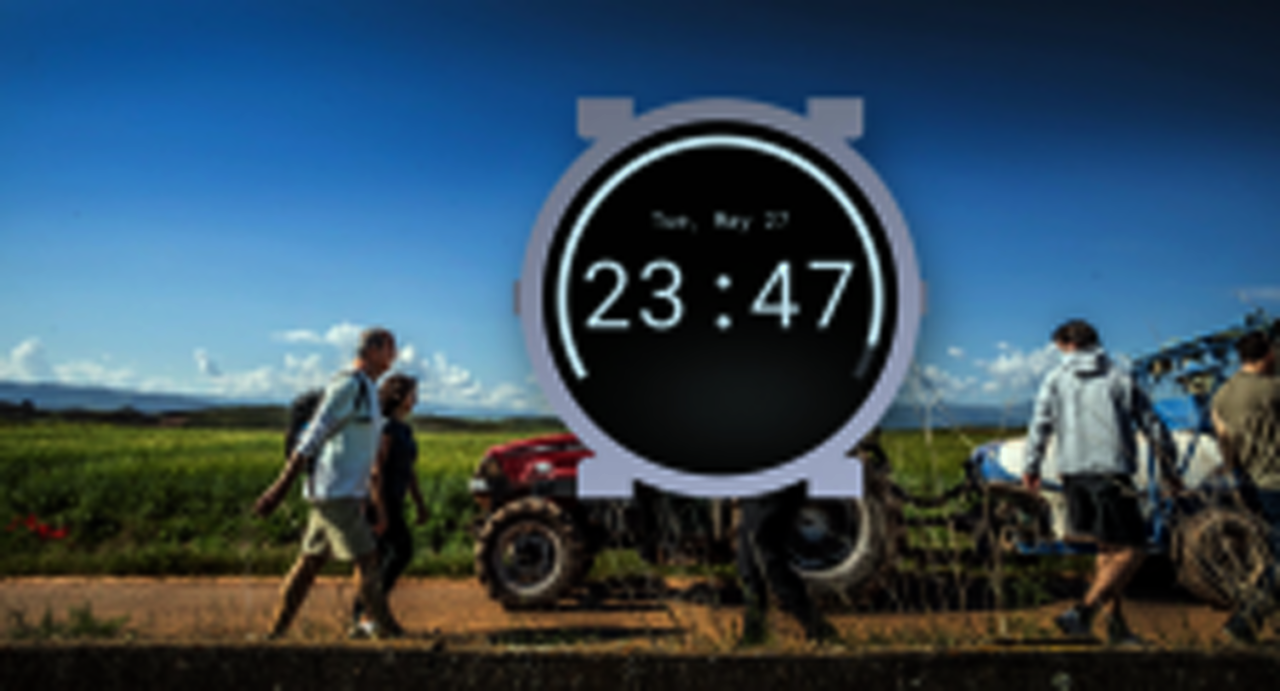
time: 23:47
